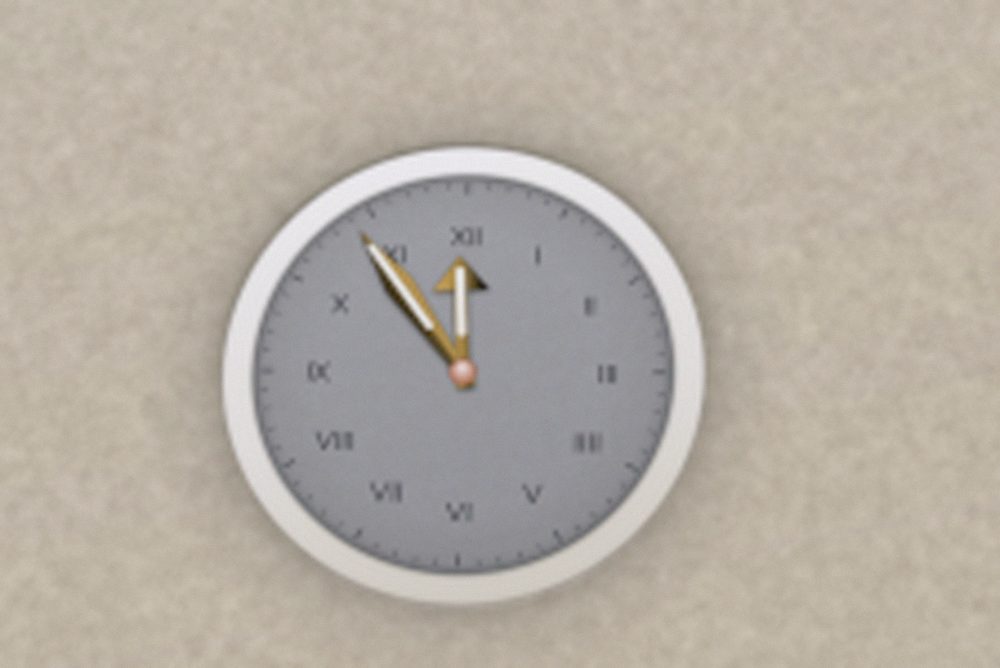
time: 11:54
